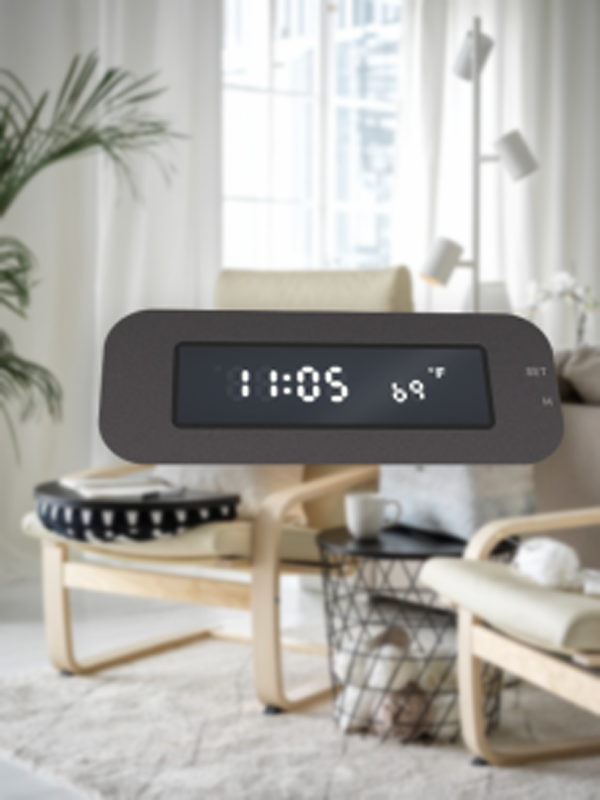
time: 11:05
